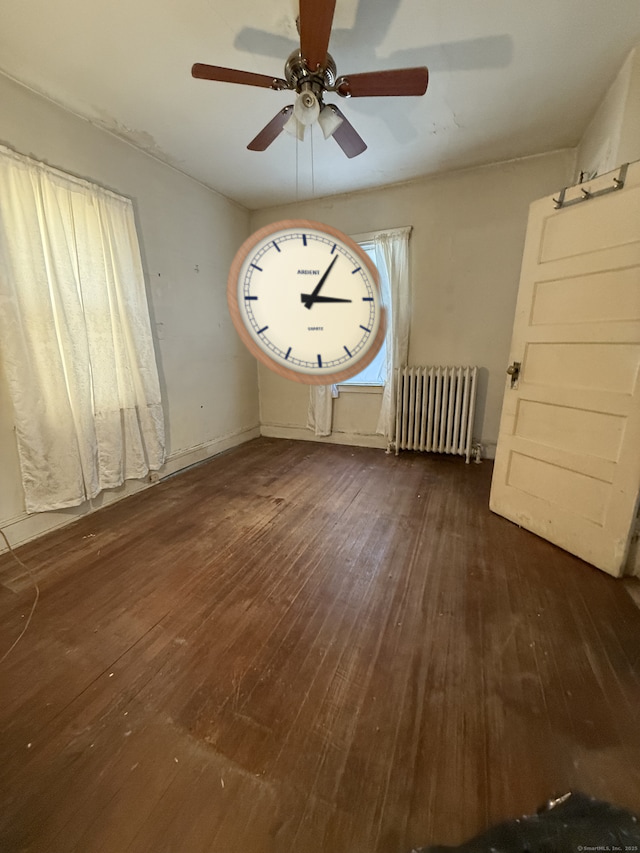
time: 3:06
